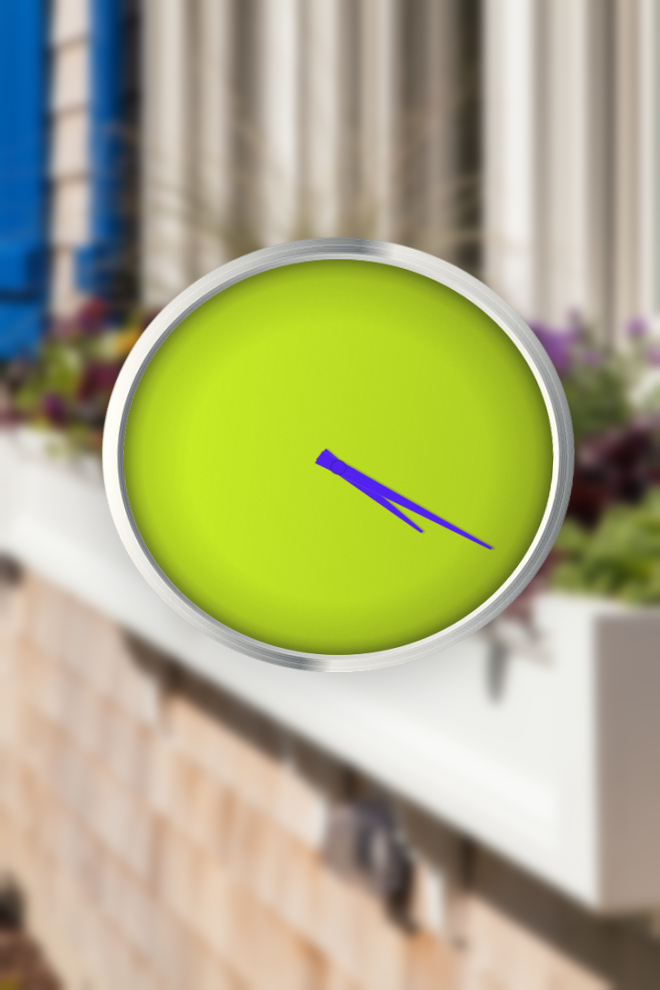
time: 4:20
